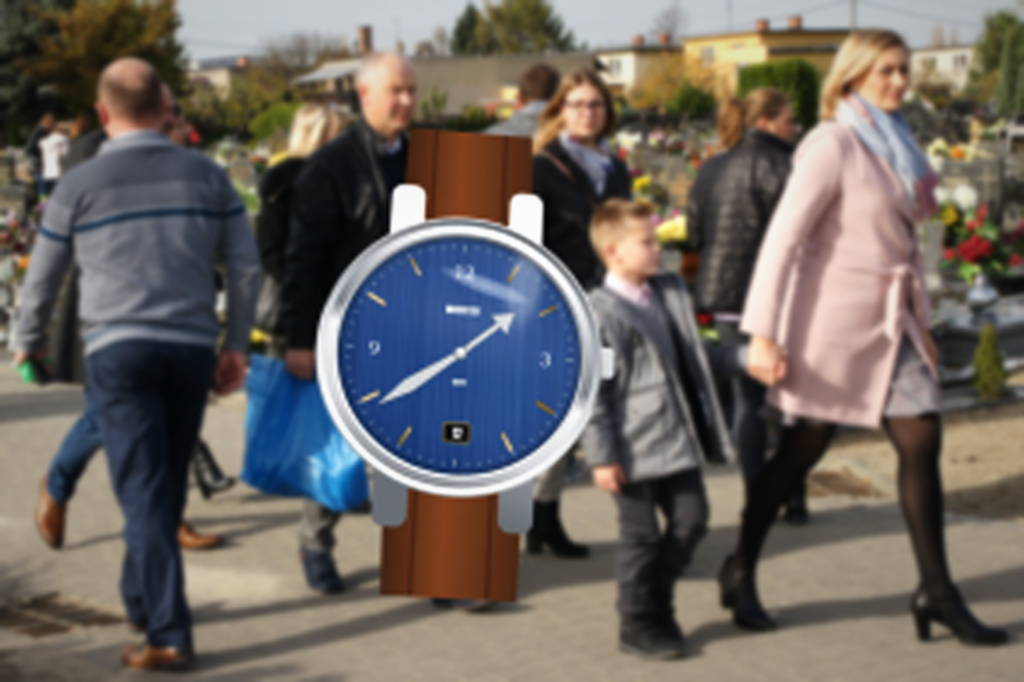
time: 1:39
